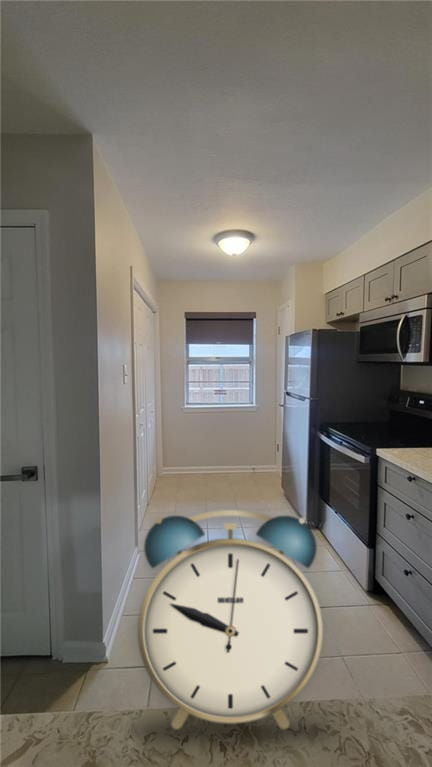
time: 9:49:01
